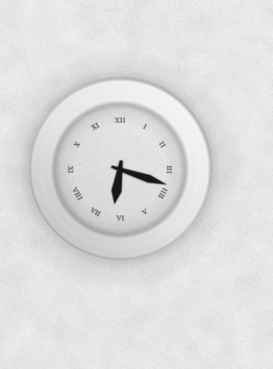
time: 6:18
